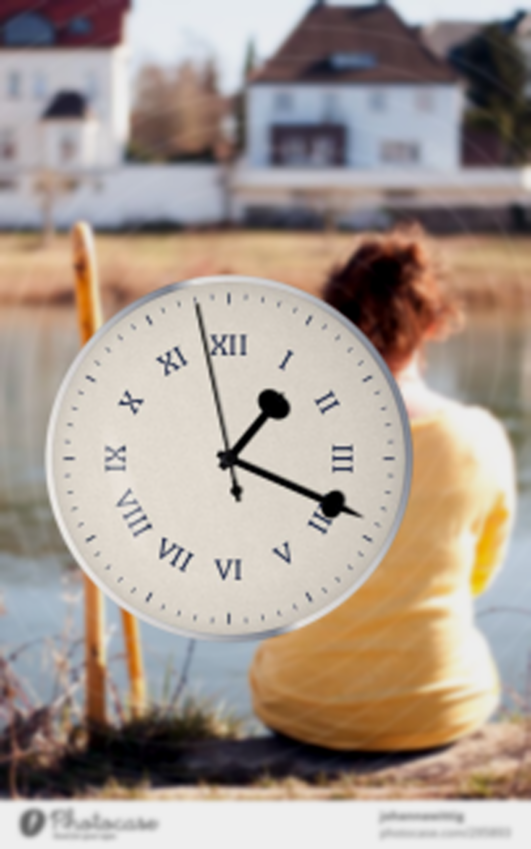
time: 1:18:58
